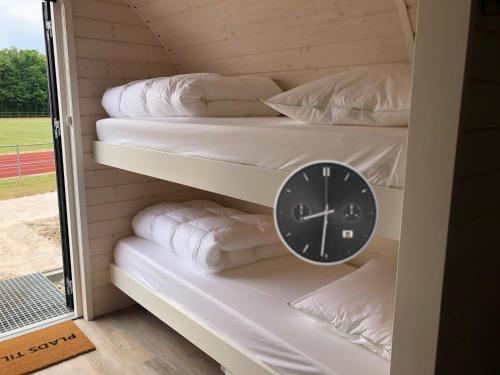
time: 8:31
